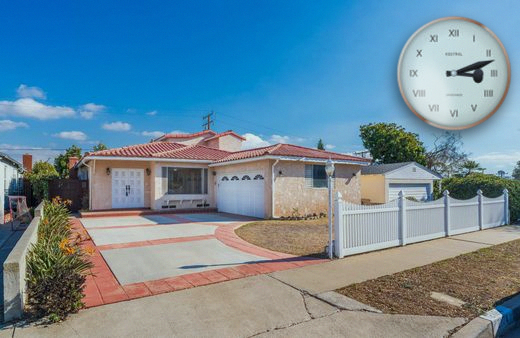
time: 3:12
